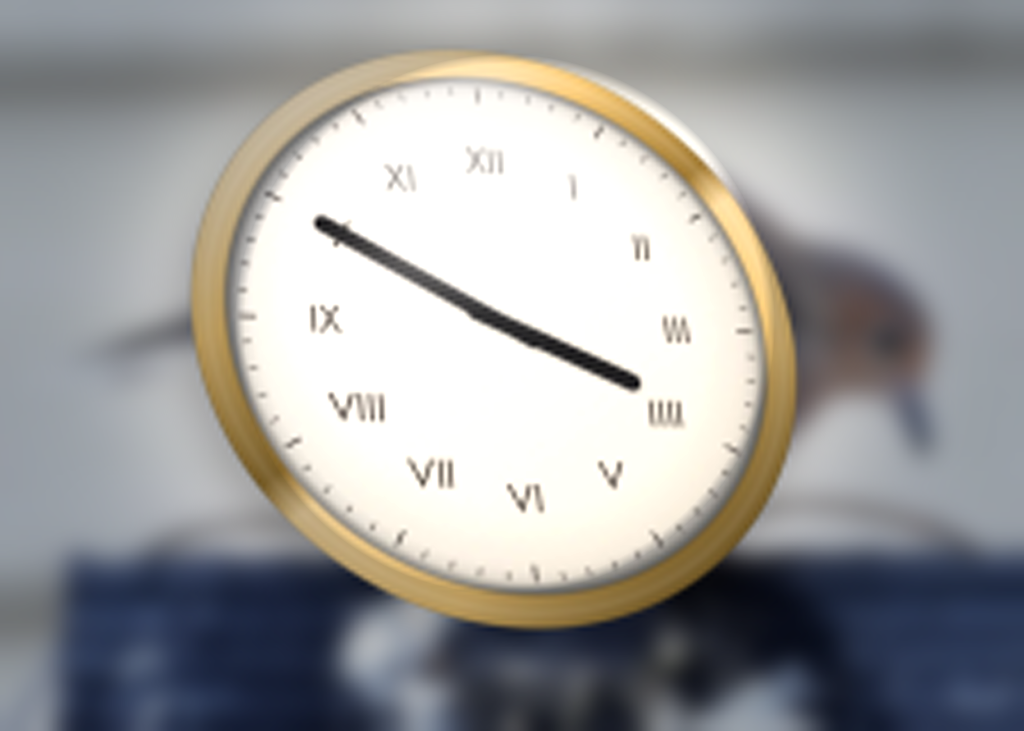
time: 3:50
